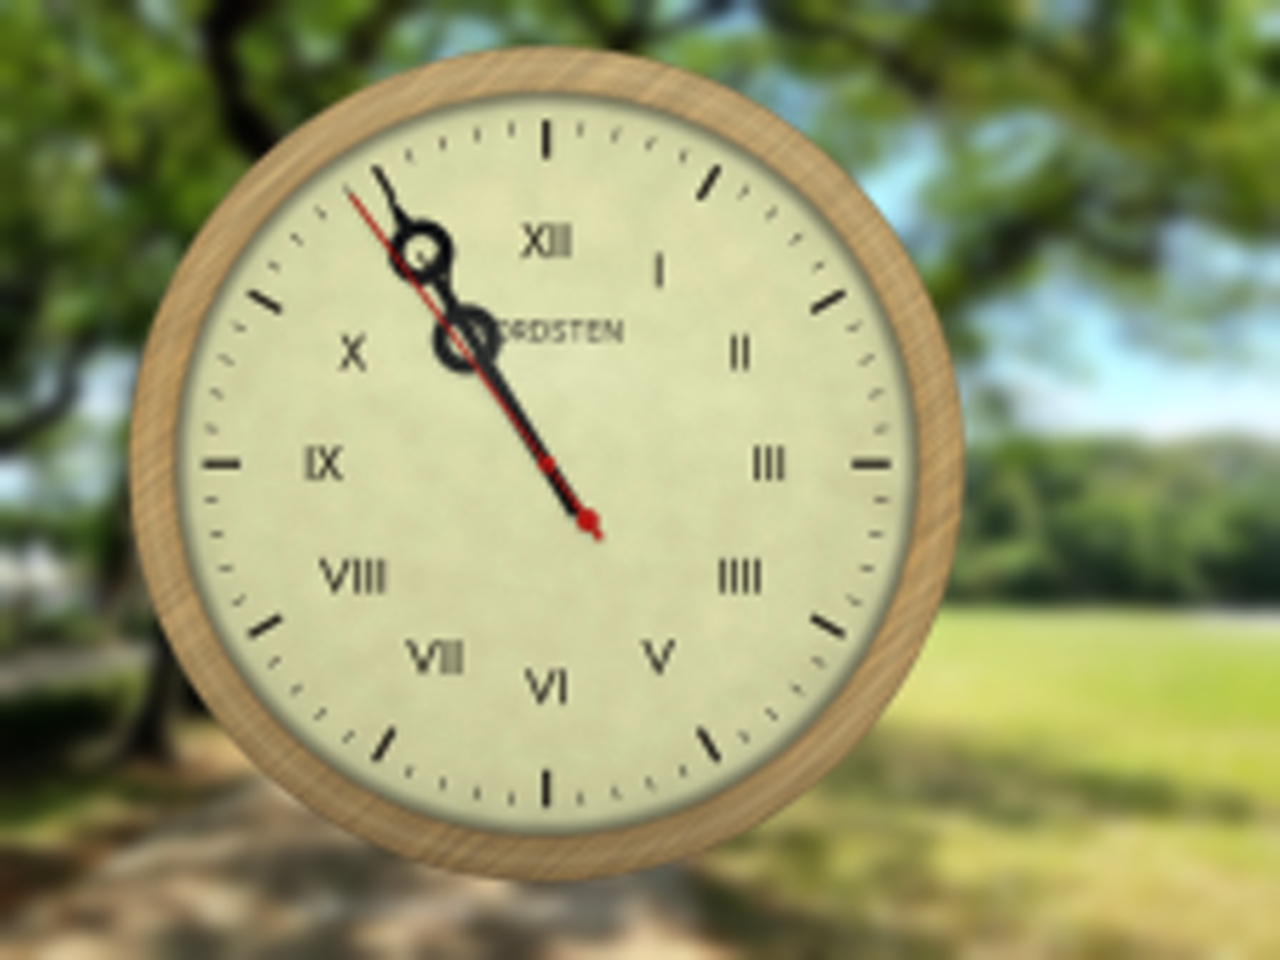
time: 10:54:54
